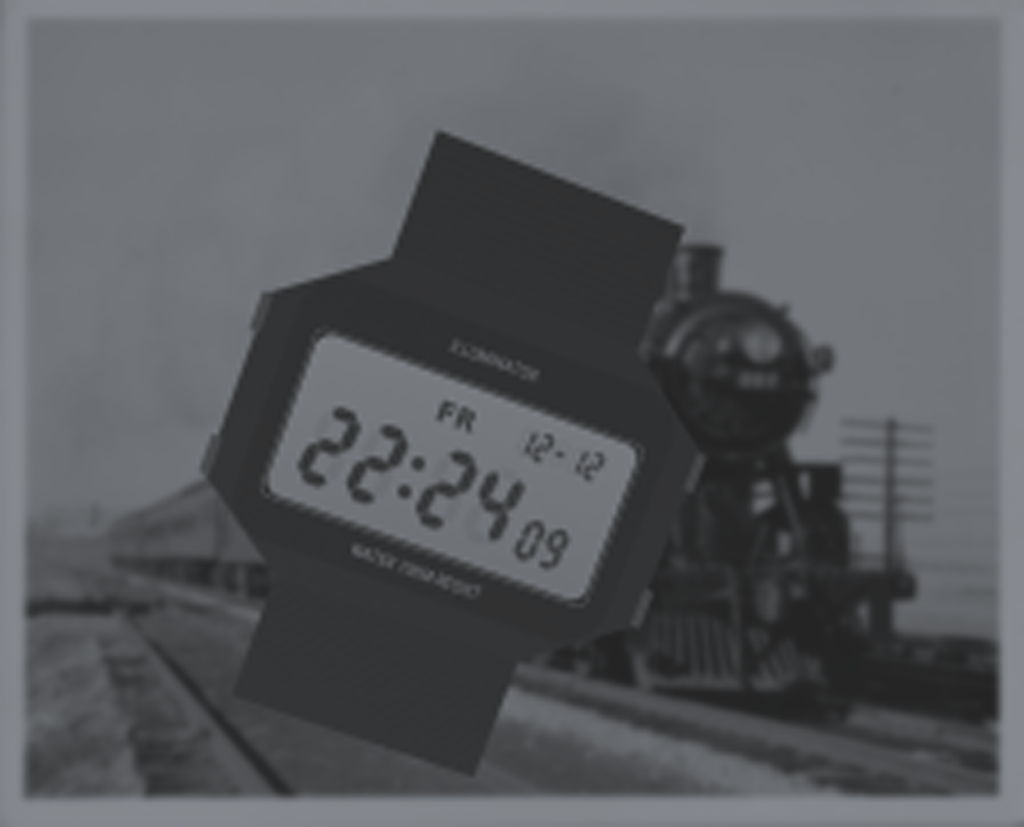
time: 22:24:09
